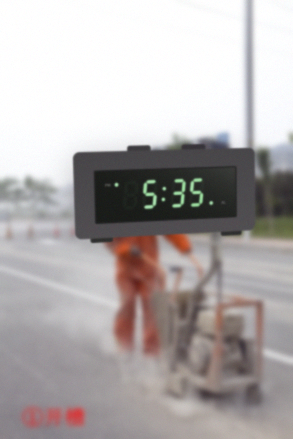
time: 5:35
